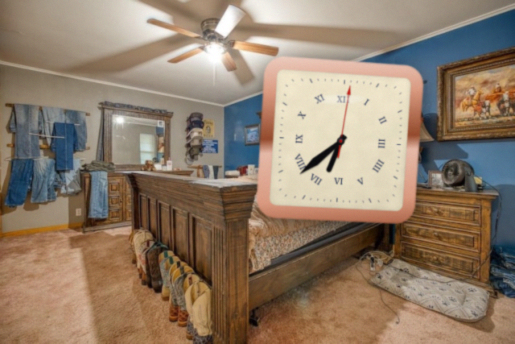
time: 6:38:01
